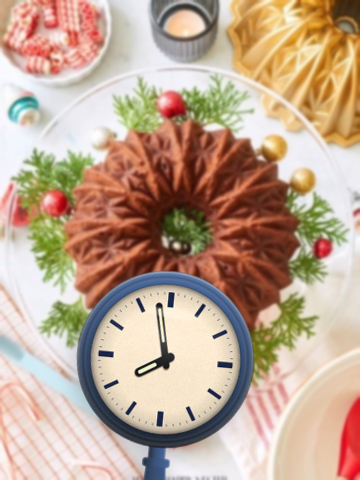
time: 7:58
